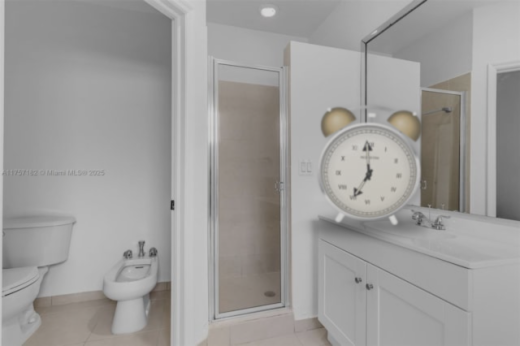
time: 6:59
